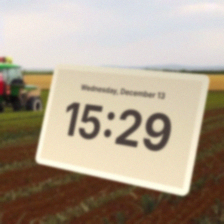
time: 15:29
